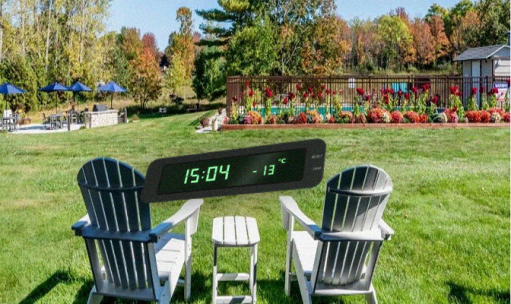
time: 15:04
